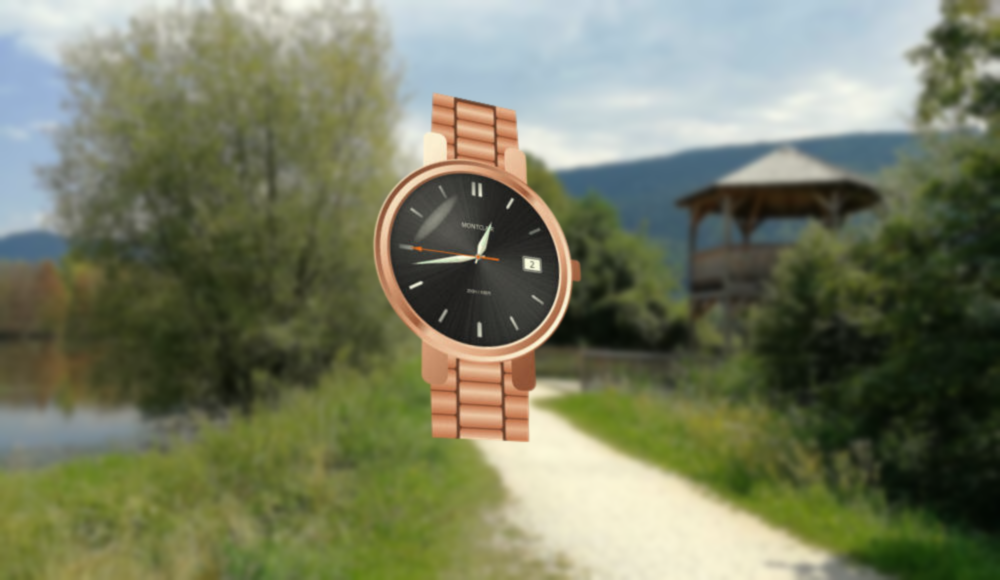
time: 12:42:45
